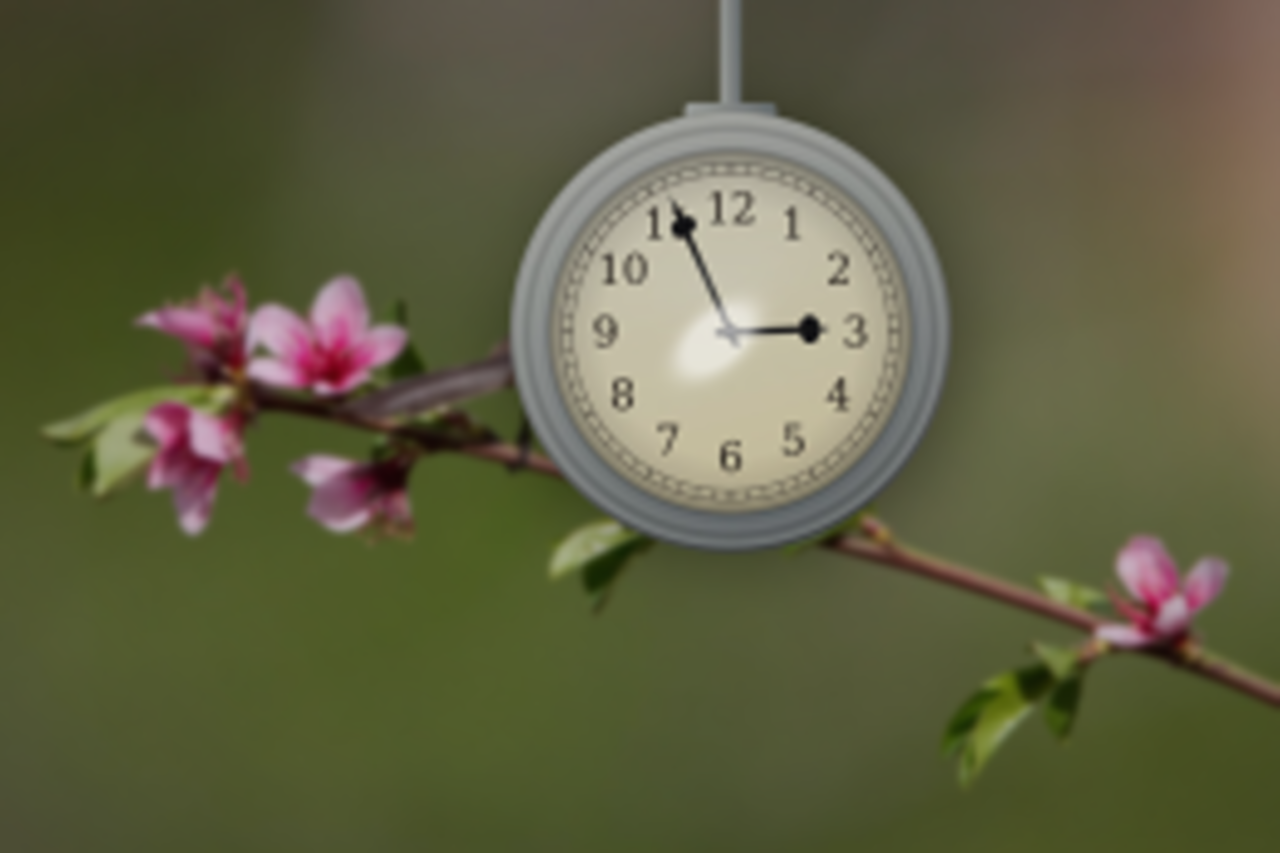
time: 2:56
